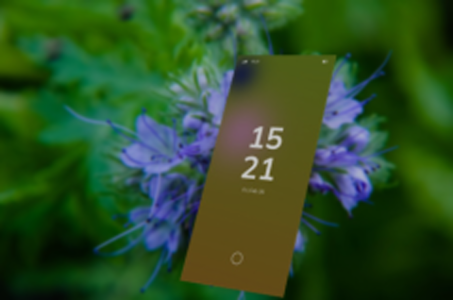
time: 15:21
